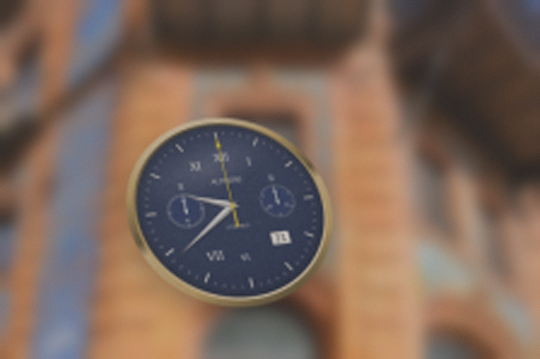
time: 9:39
